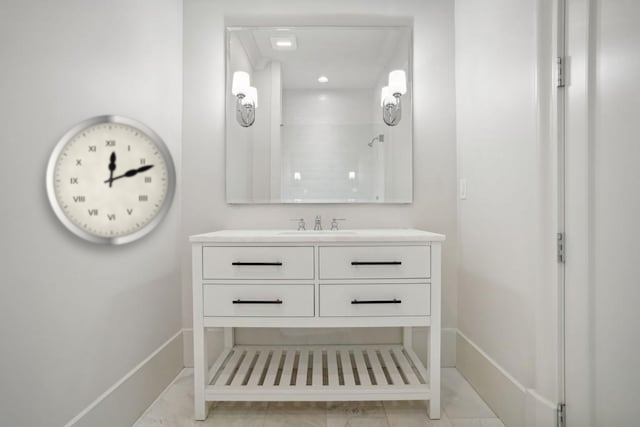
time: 12:12
